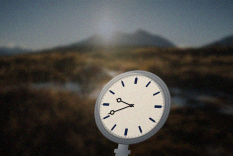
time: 9:41
